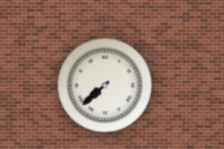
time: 7:38
